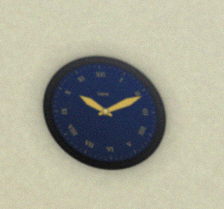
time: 10:11
